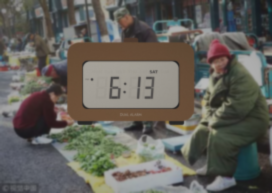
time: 6:13
